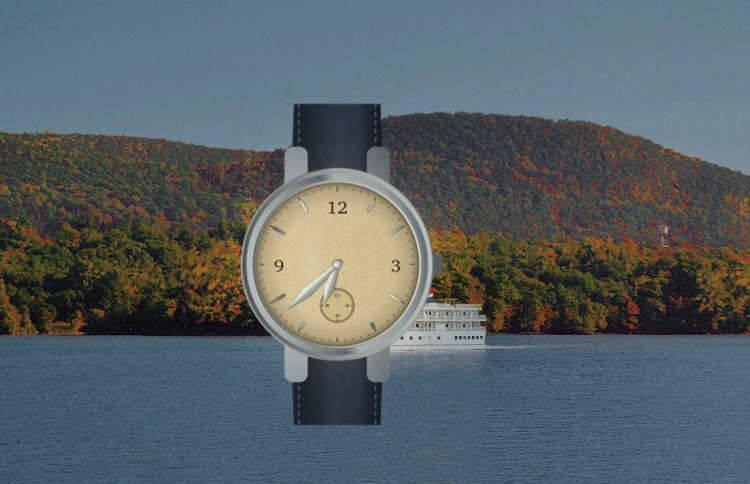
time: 6:38
